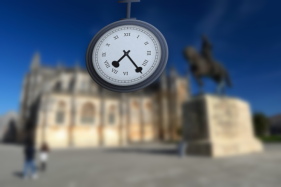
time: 7:24
